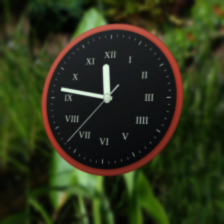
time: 11:46:37
